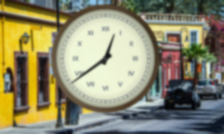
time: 12:39
